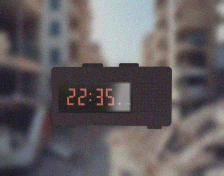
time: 22:35
